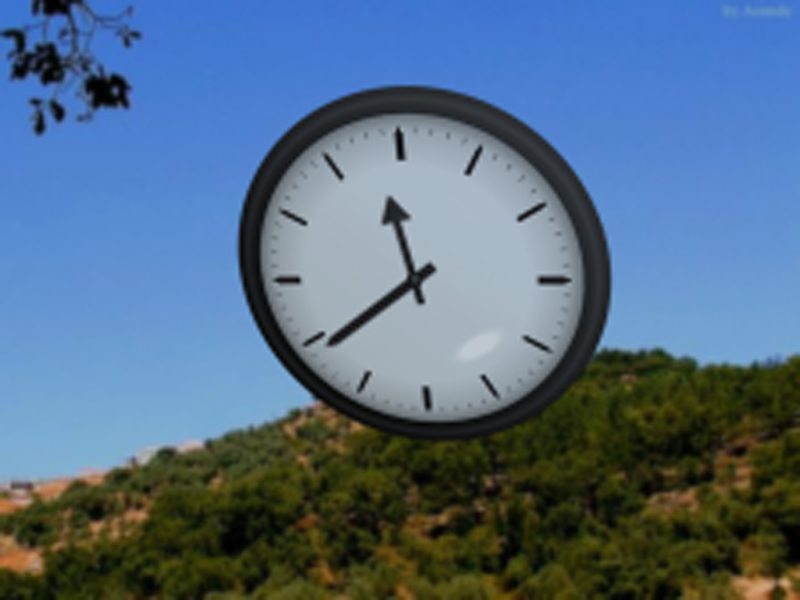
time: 11:39
